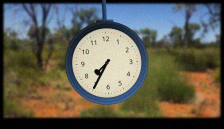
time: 7:35
